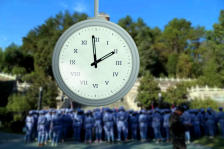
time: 1:59
